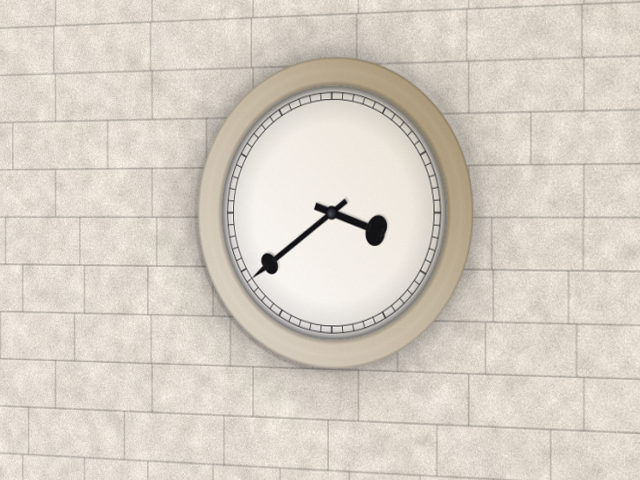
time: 3:39
